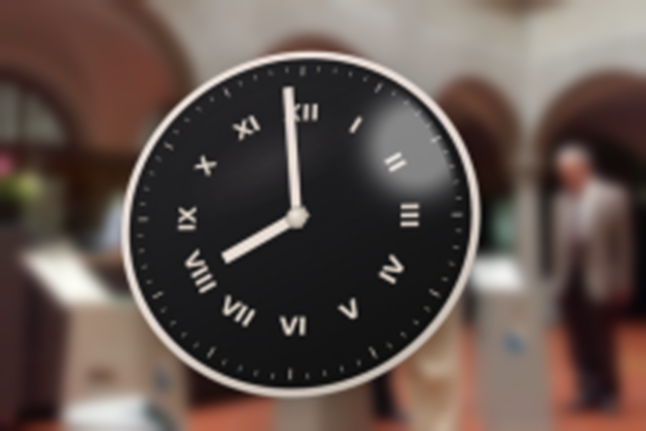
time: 7:59
